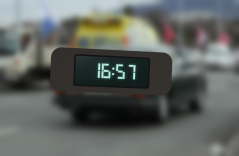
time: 16:57
